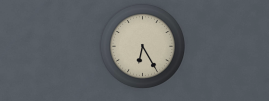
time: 6:25
